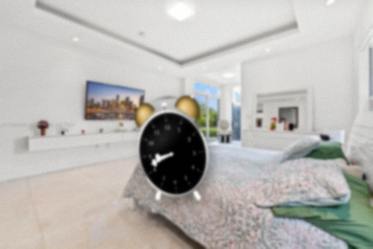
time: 8:42
